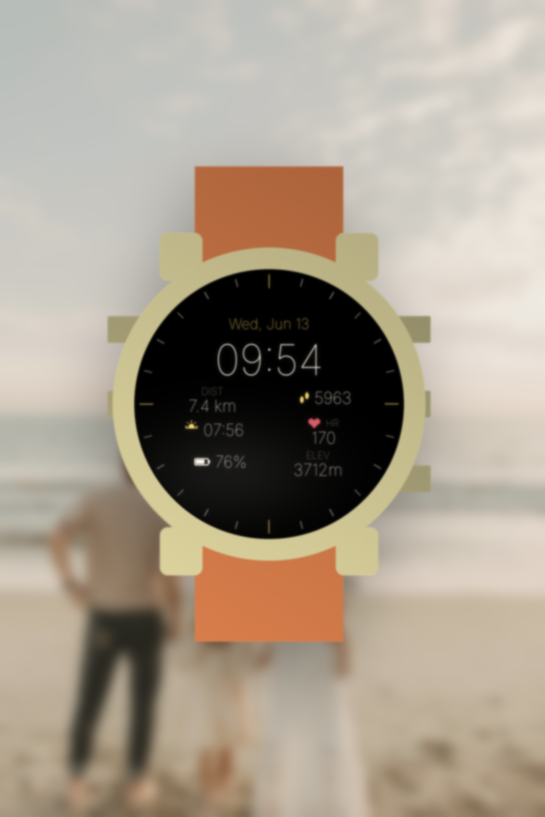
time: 9:54
